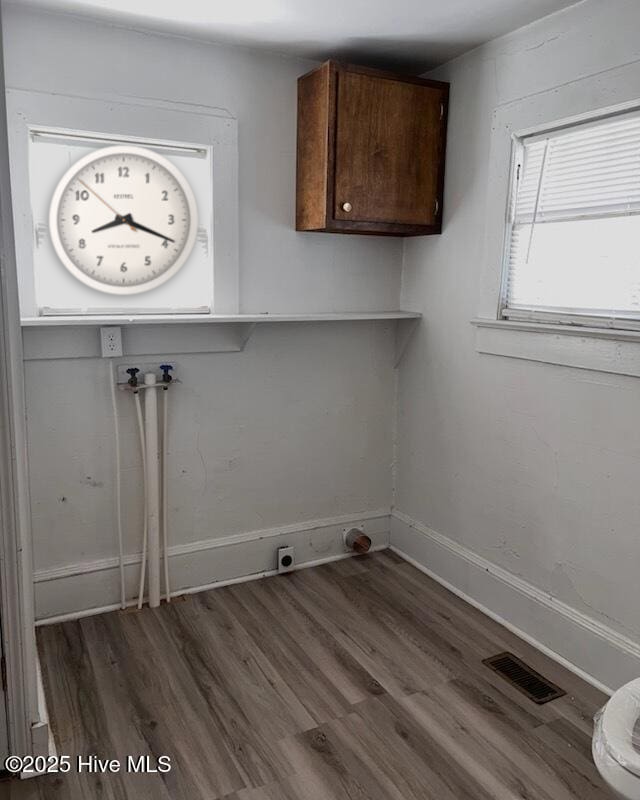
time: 8:18:52
